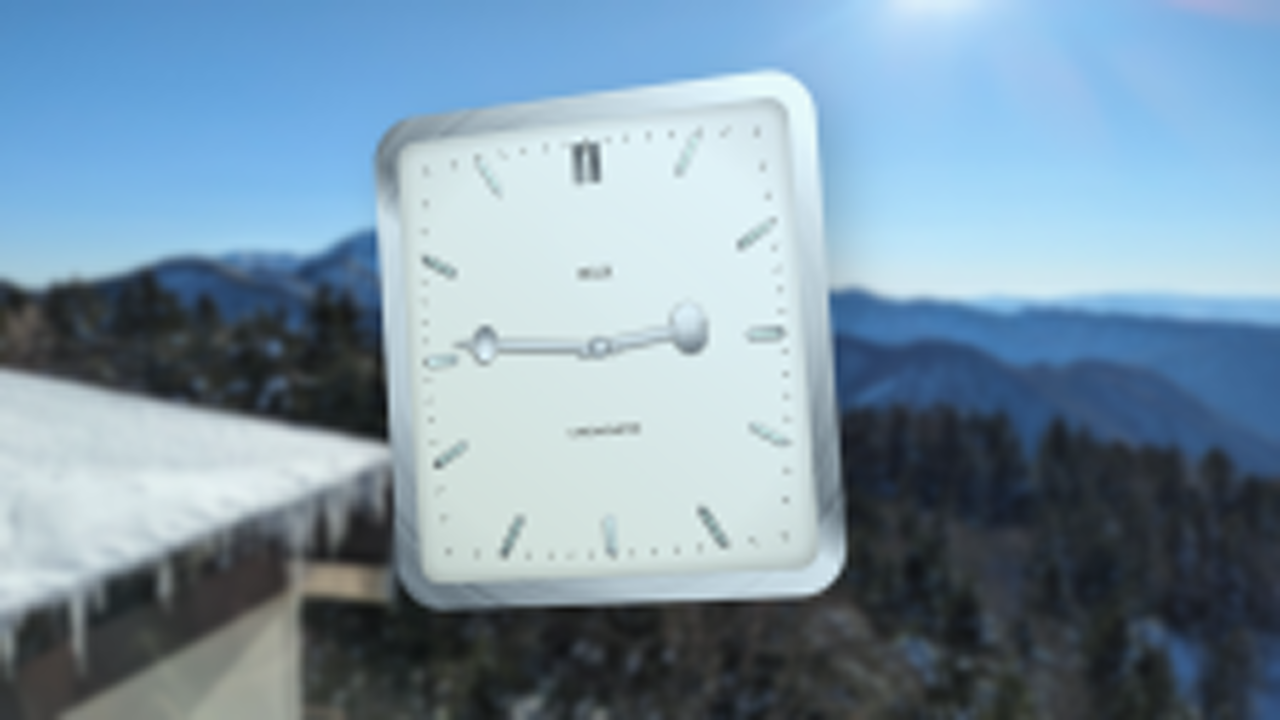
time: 2:46
